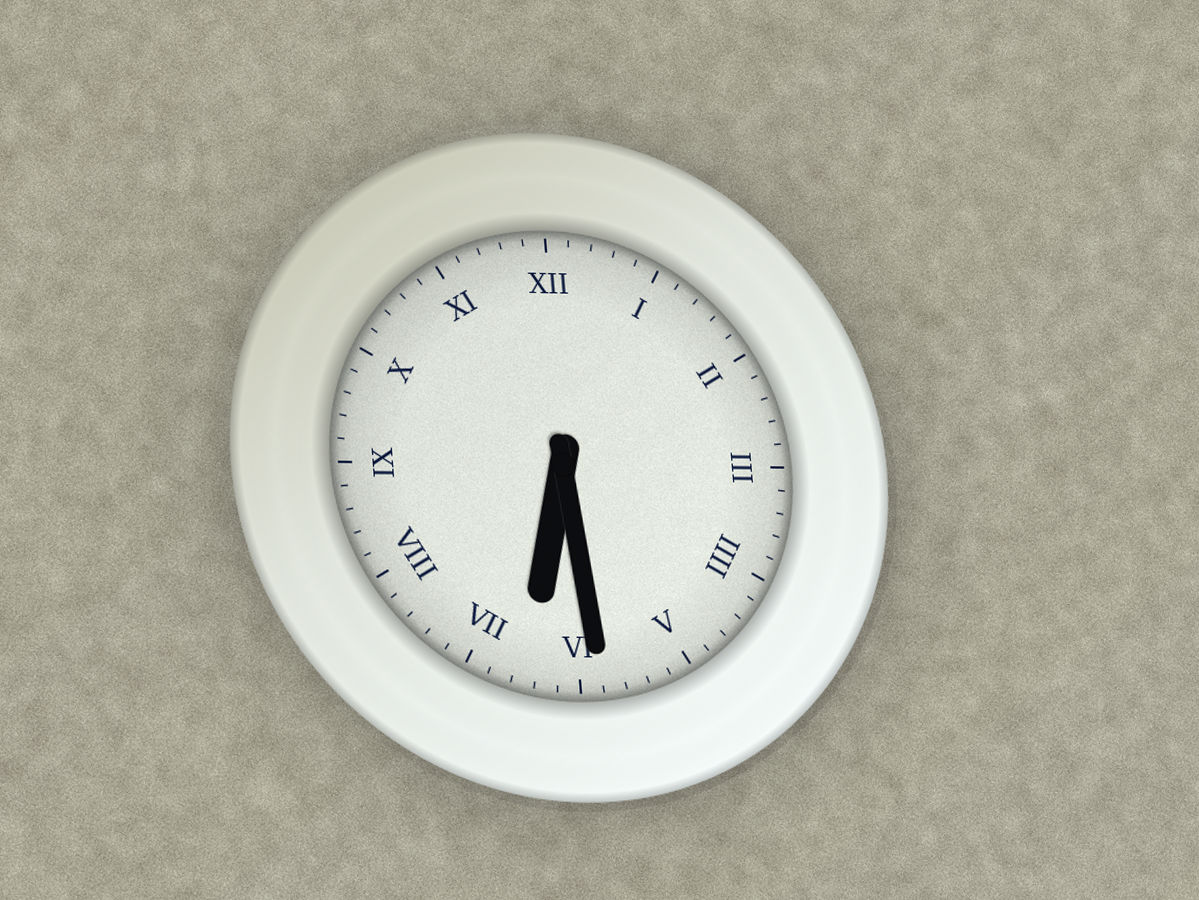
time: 6:29
